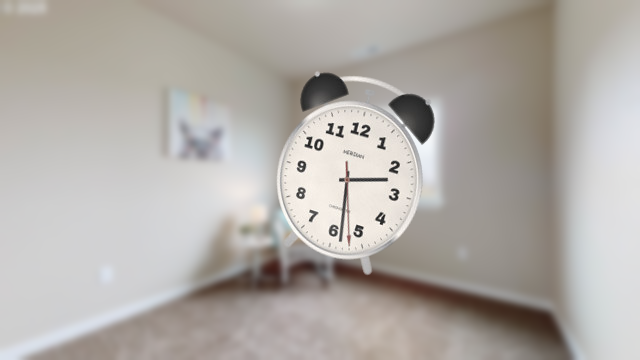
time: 2:28:27
